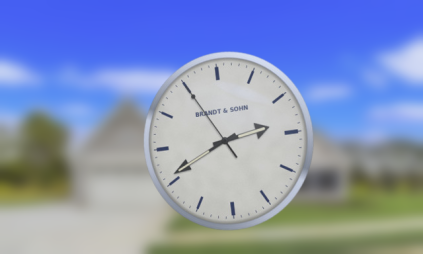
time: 2:40:55
